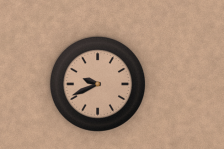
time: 9:41
